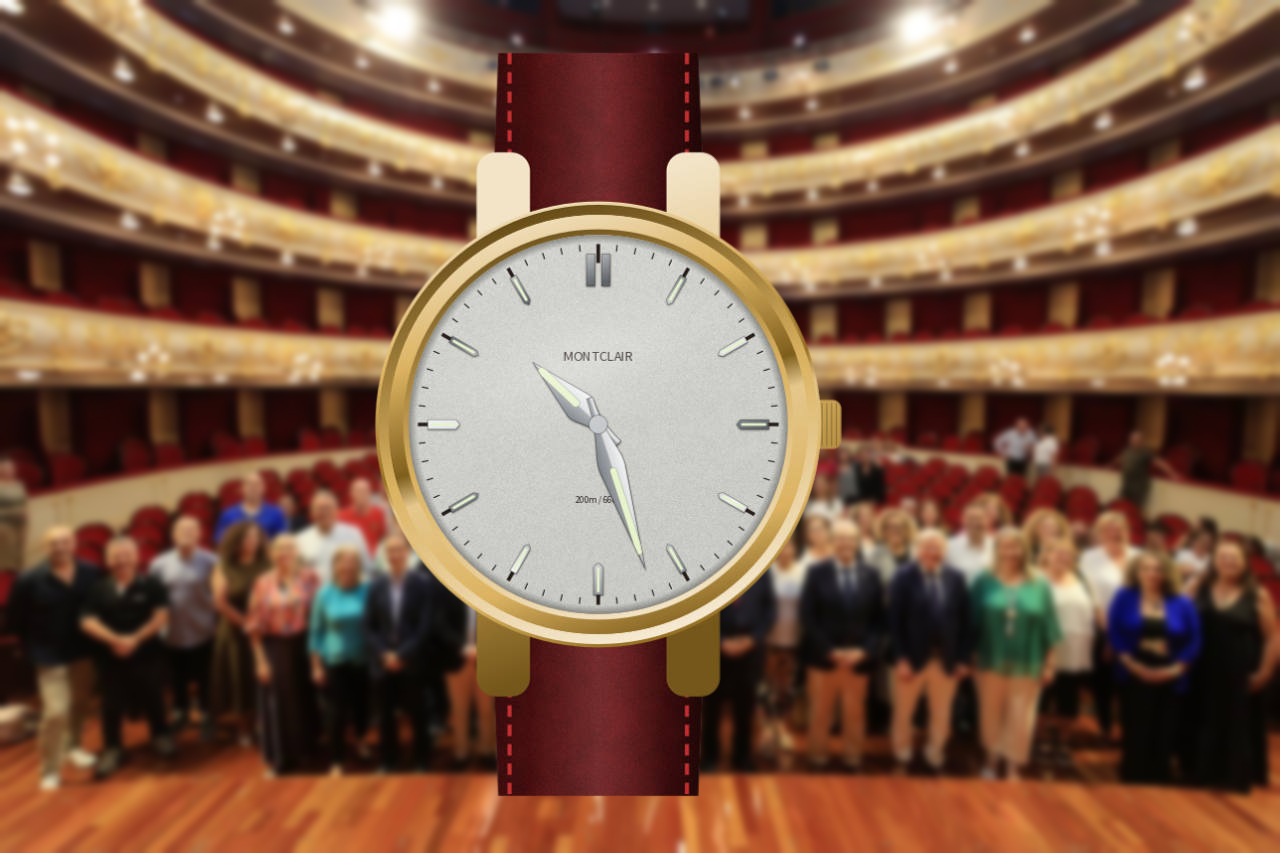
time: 10:27
